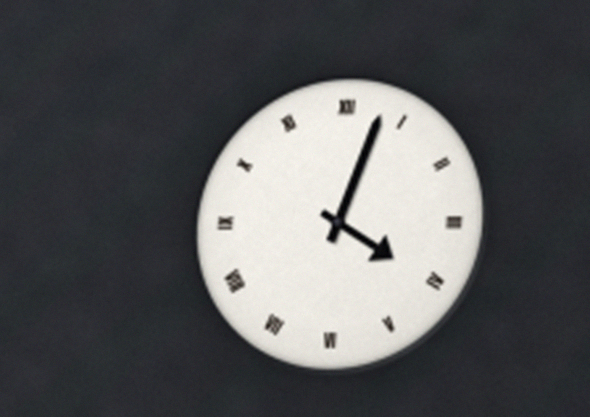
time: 4:03
